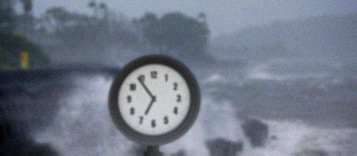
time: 6:54
